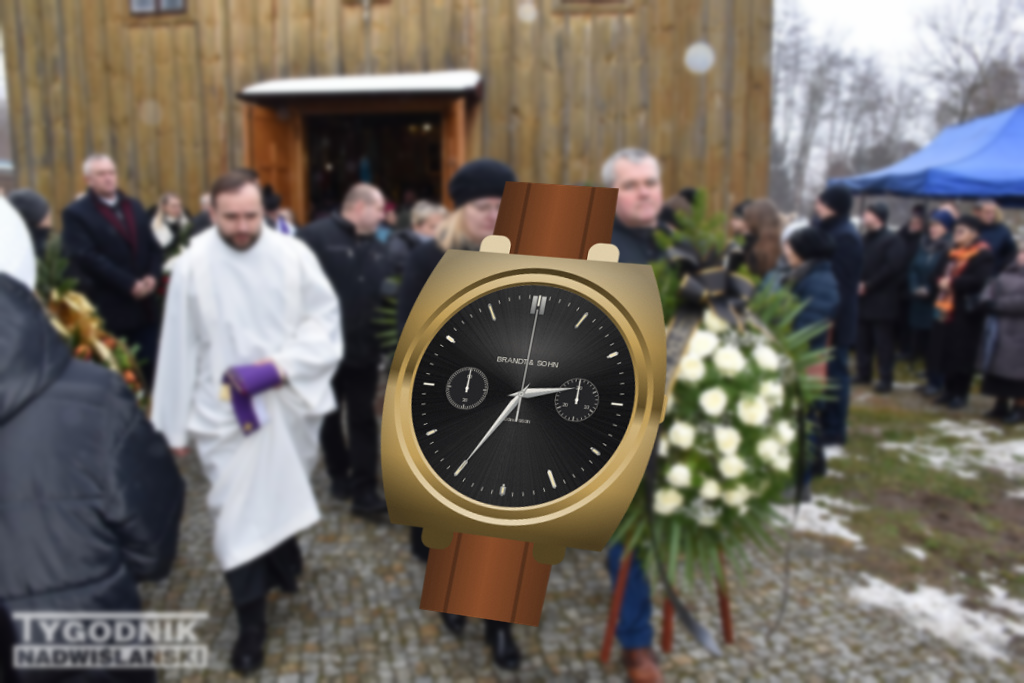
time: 2:35
